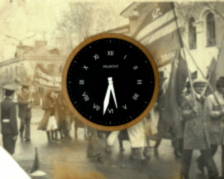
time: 5:32
